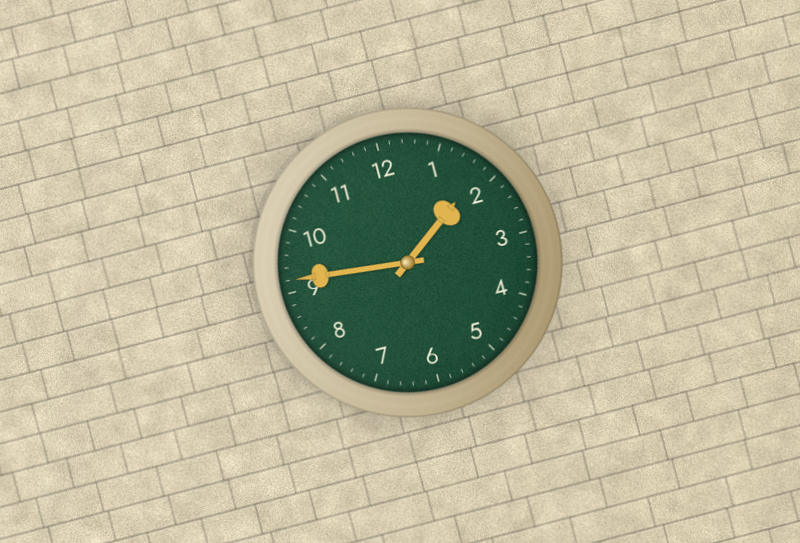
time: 1:46
